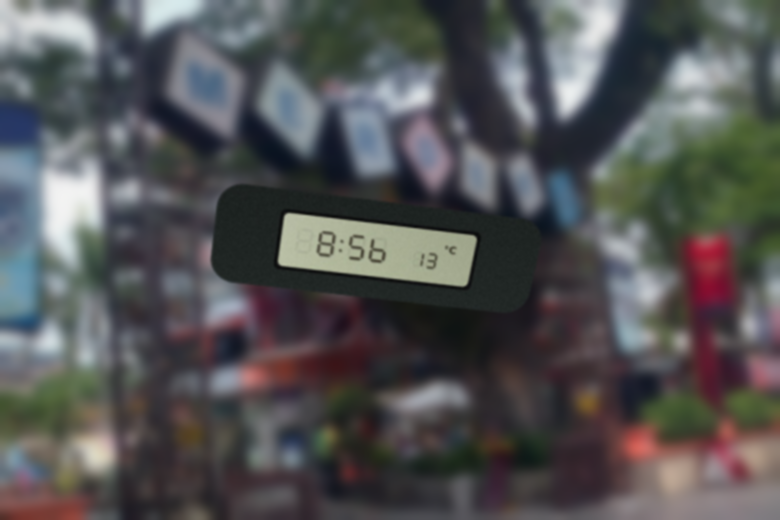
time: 8:56
